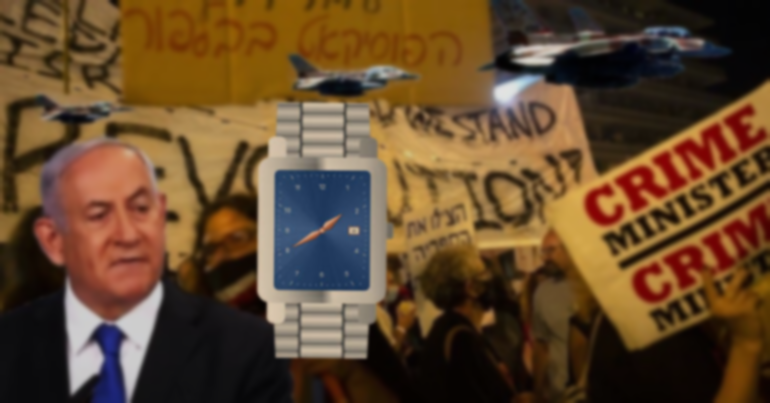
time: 1:40
